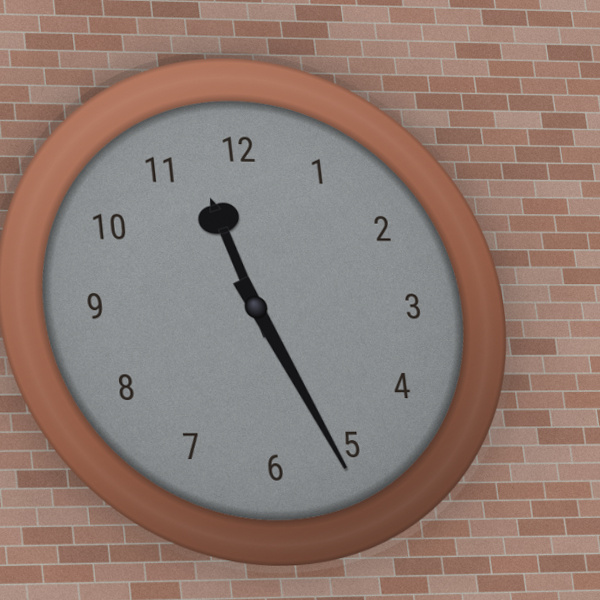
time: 11:26
